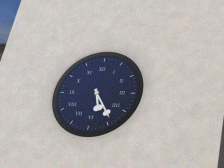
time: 5:24
